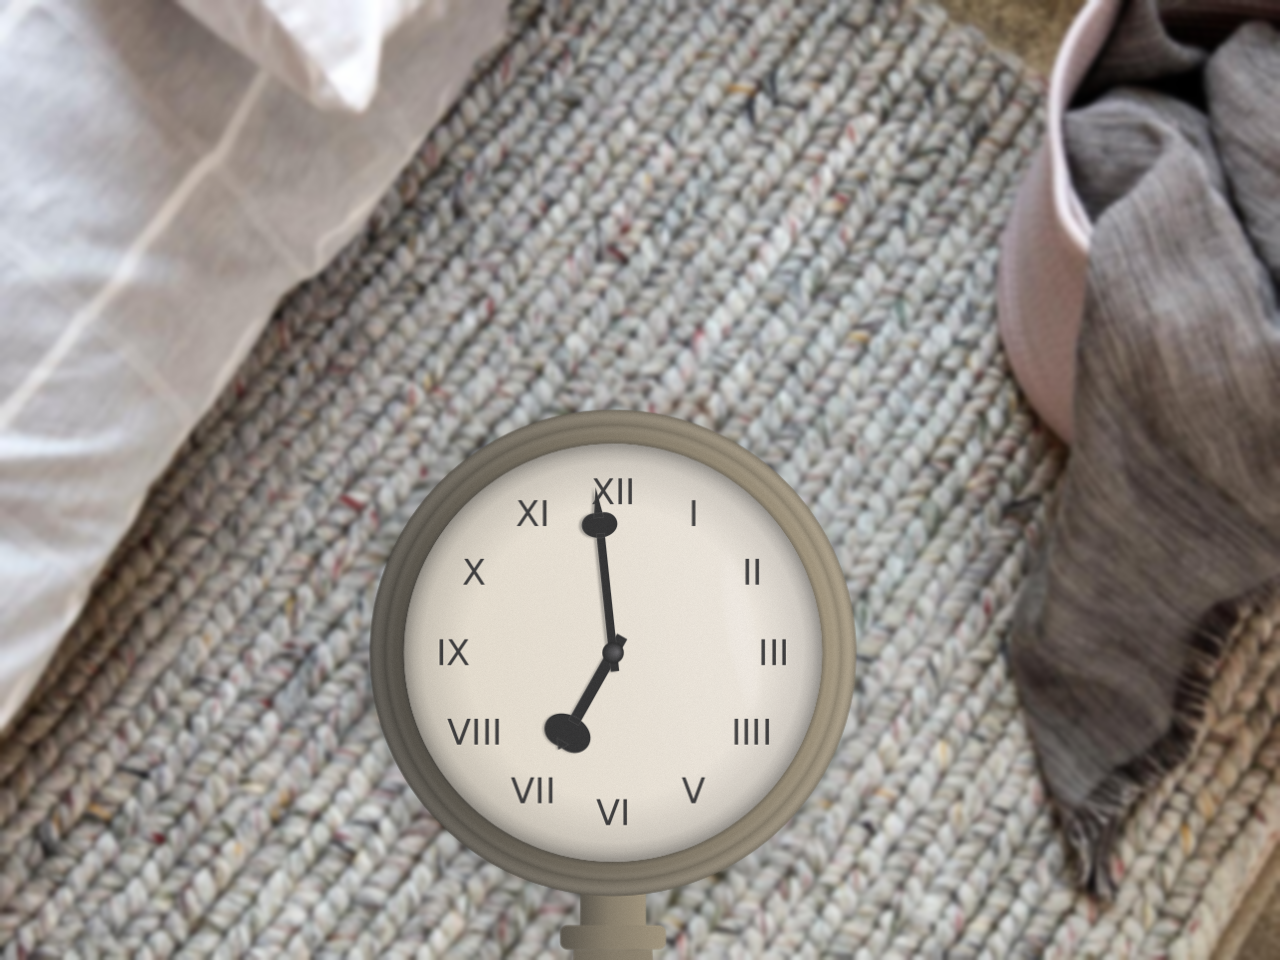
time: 6:59
